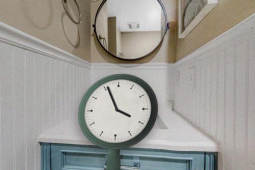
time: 3:56
